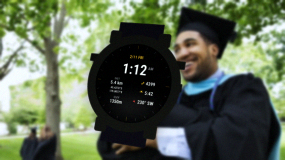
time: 1:12
